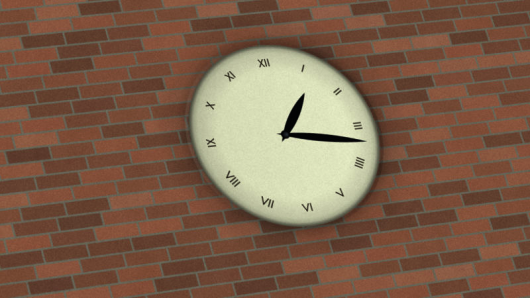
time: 1:17
